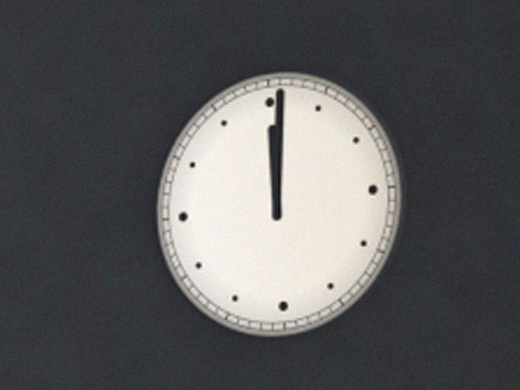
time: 12:01
